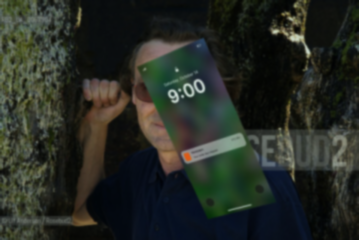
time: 9:00
